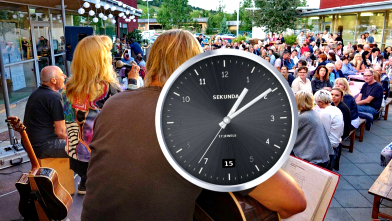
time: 1:09:36
